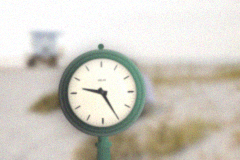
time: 9:25
